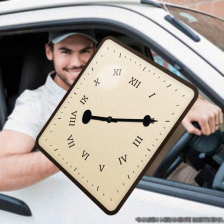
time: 8:10
